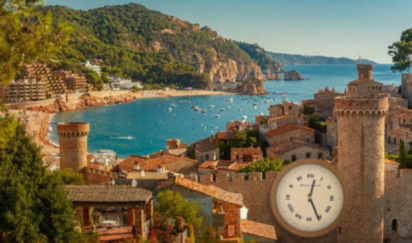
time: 12:26
